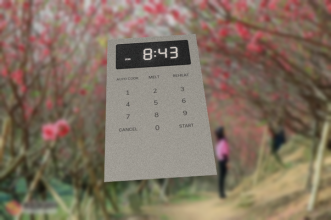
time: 8:43
